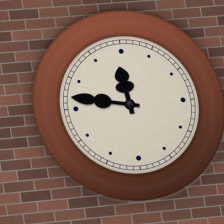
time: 11:47
